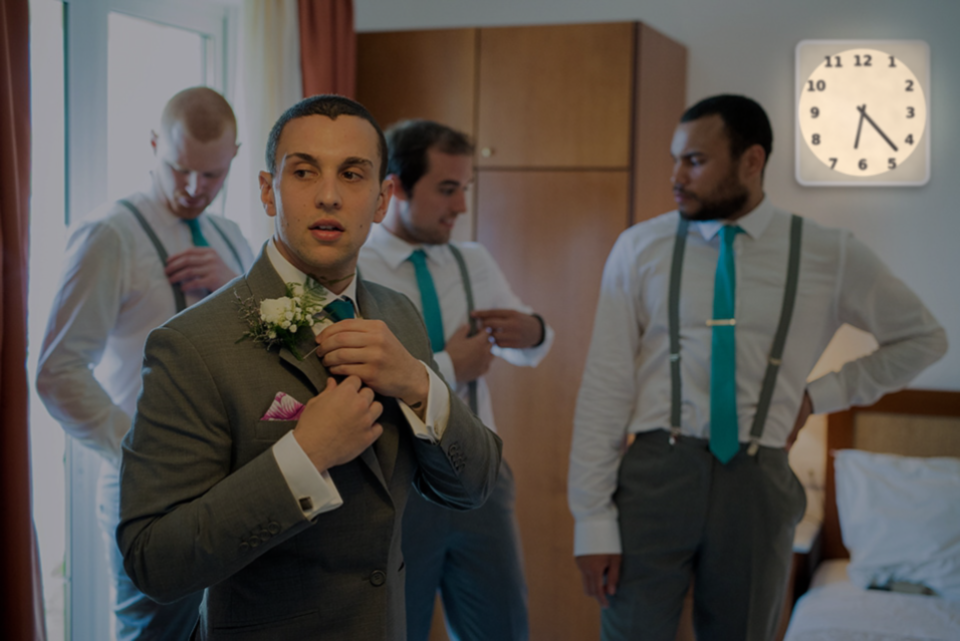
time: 6:23
